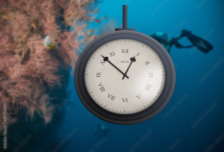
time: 12:52
